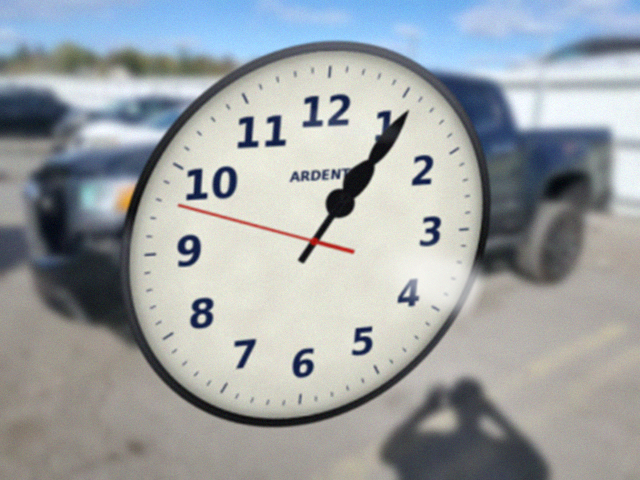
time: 1:05:48
